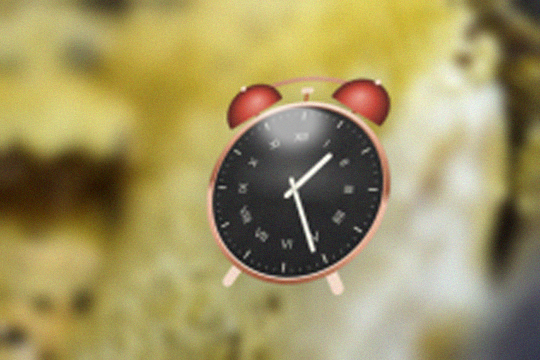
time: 1:26
